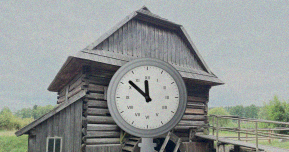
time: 11:52
